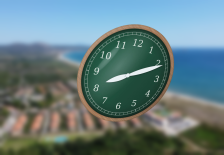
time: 8:11
